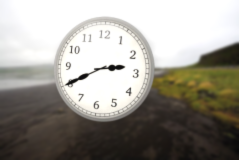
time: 2:40
